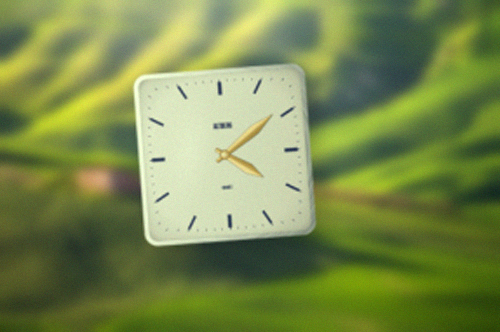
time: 4:09
